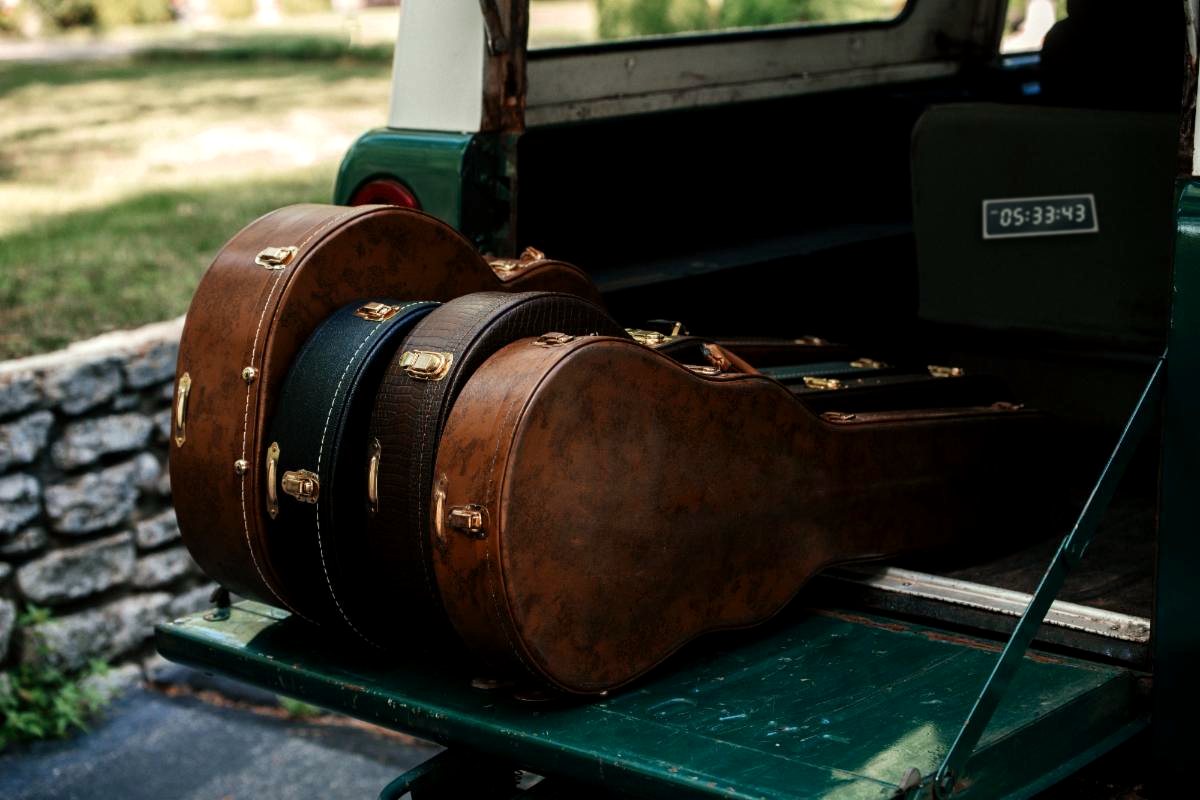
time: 5:33:43
